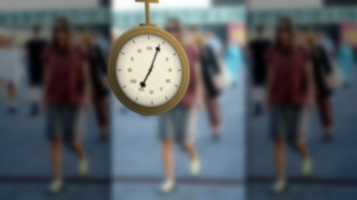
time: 7:04
